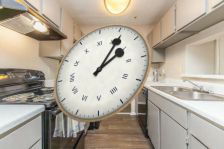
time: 1:01
